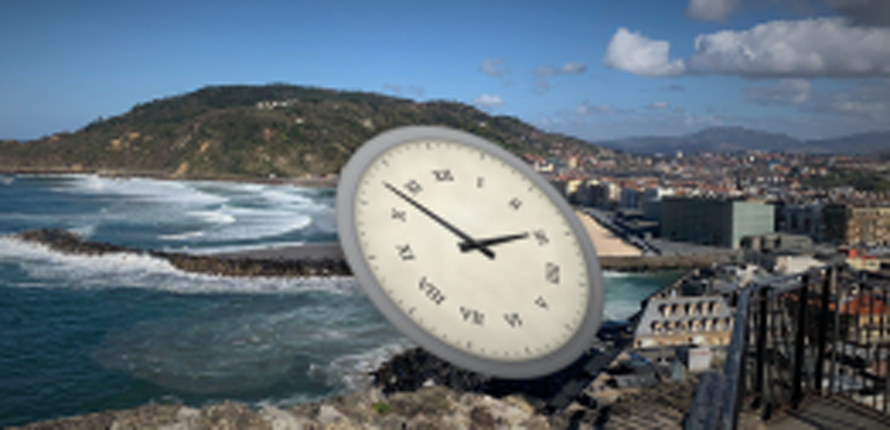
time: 2:53
